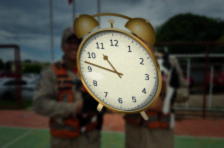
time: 10:47
